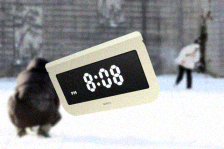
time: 8:08
